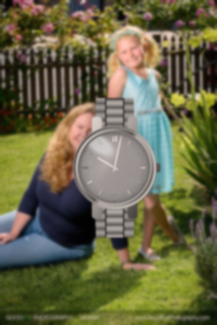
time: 10:02
